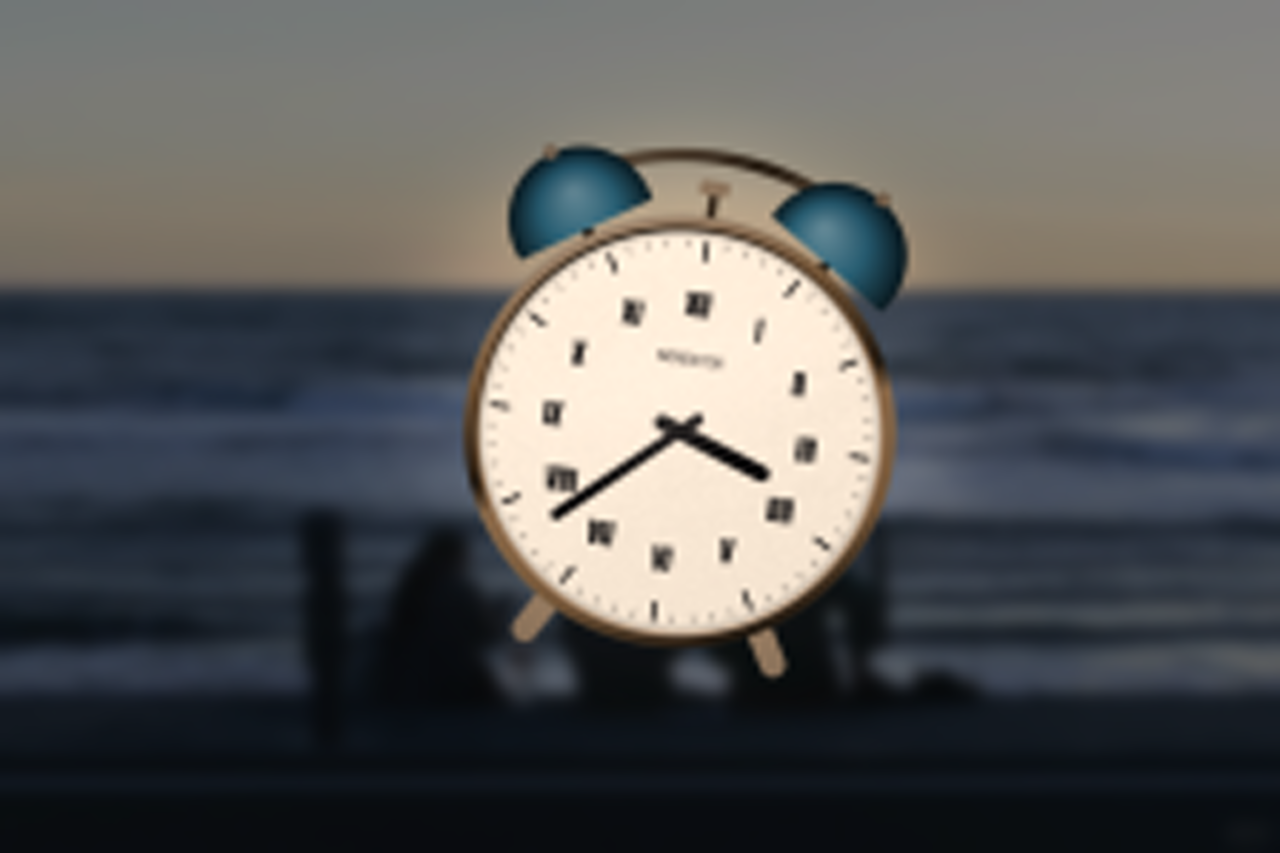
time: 3:38
